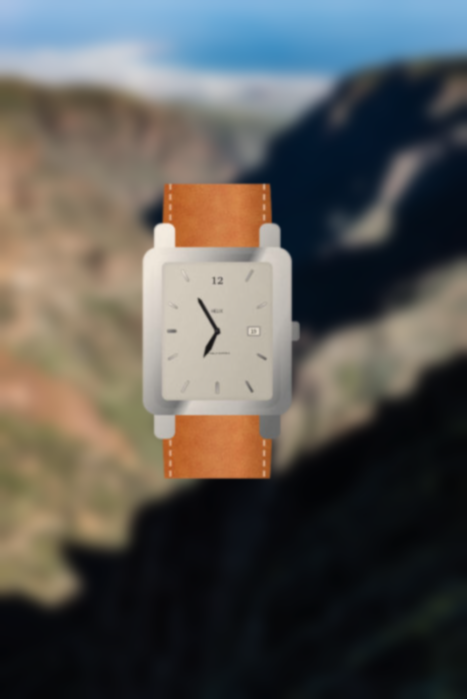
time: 6:55
